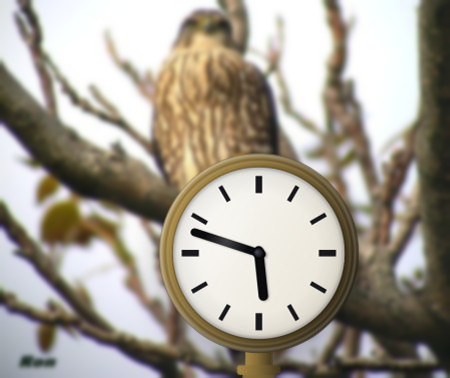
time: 5:48
